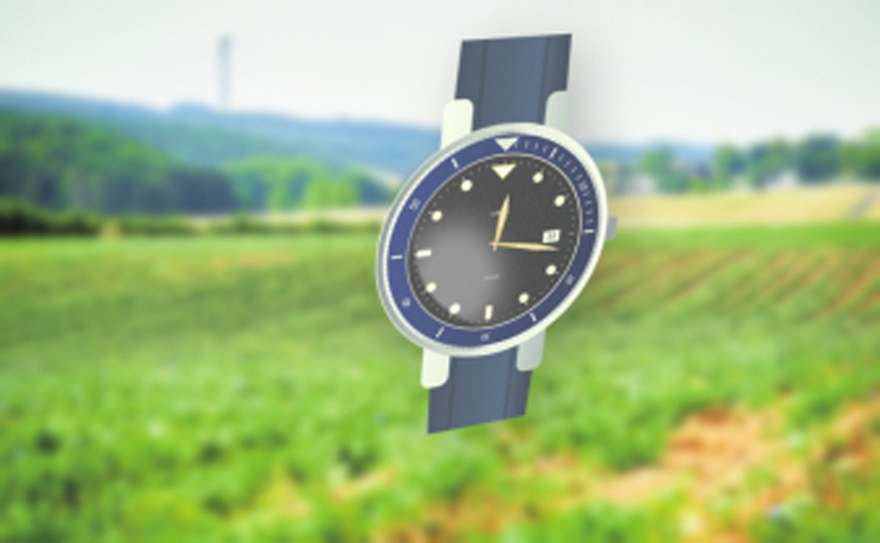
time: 12:17
